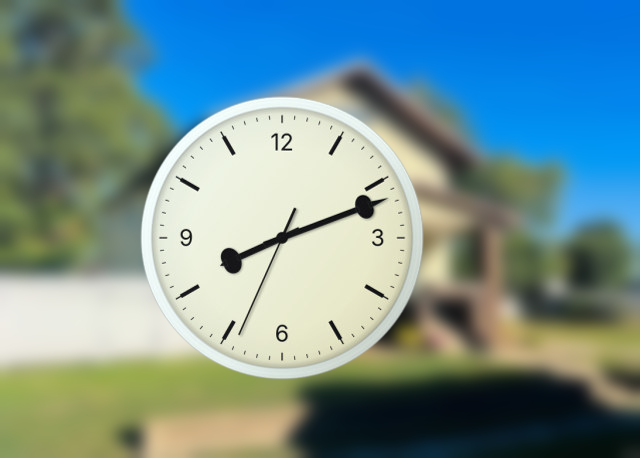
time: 8:11:34
